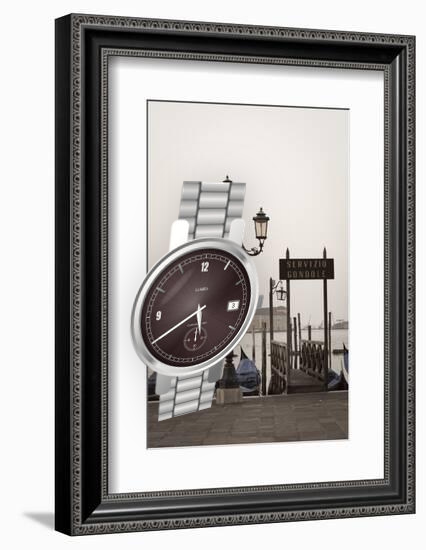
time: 5:40
